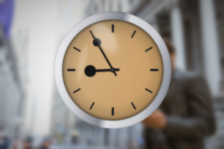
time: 8:55
